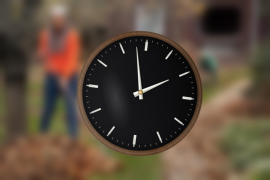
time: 1:58
